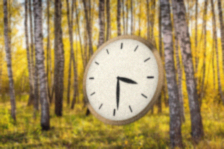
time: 3:29
